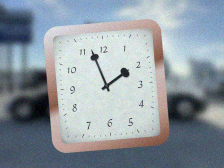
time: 1:57
